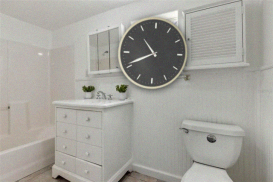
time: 10:41
